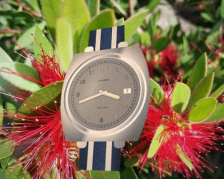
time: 3:42
